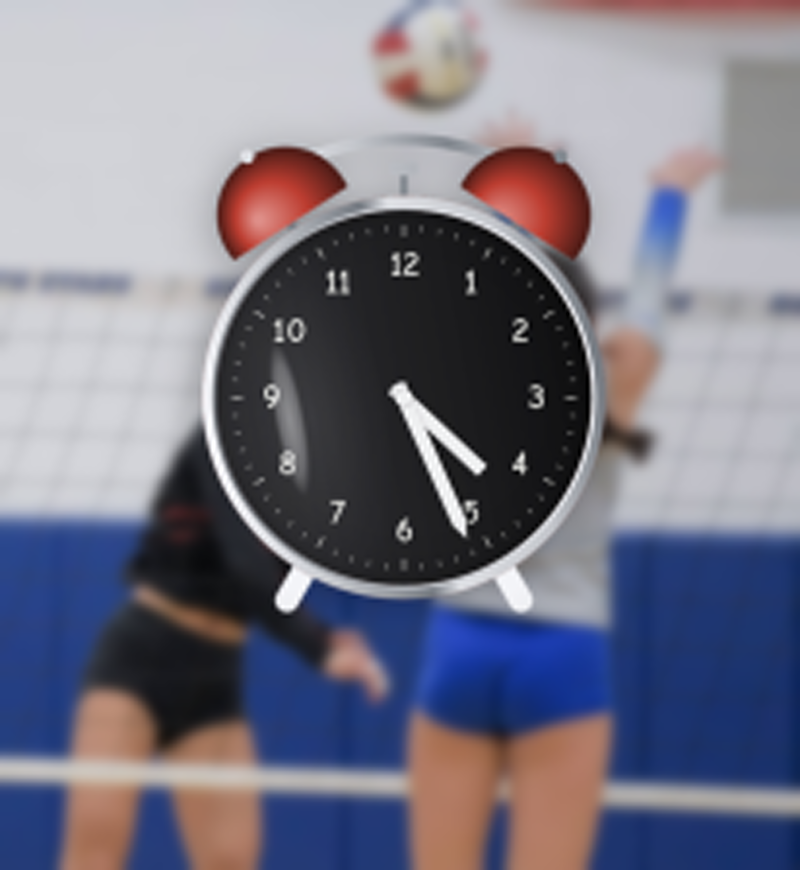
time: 4:26
